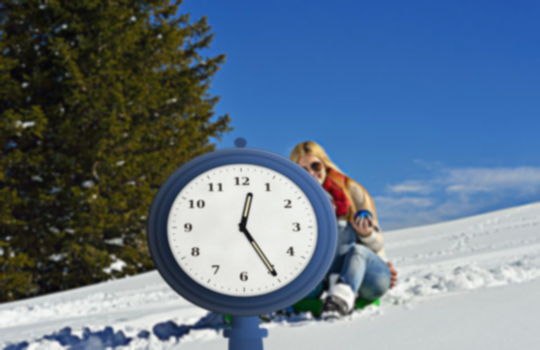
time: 12:25
